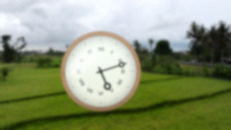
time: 5:12
